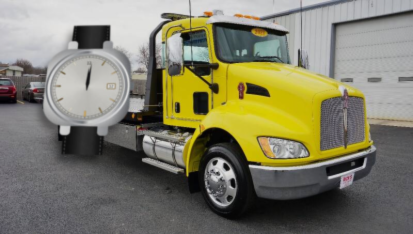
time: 12:01
